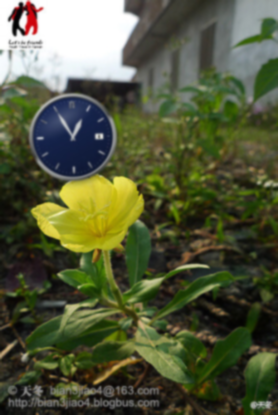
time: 12:55
